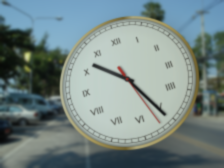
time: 10:25:27
